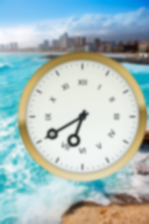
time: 6:40
